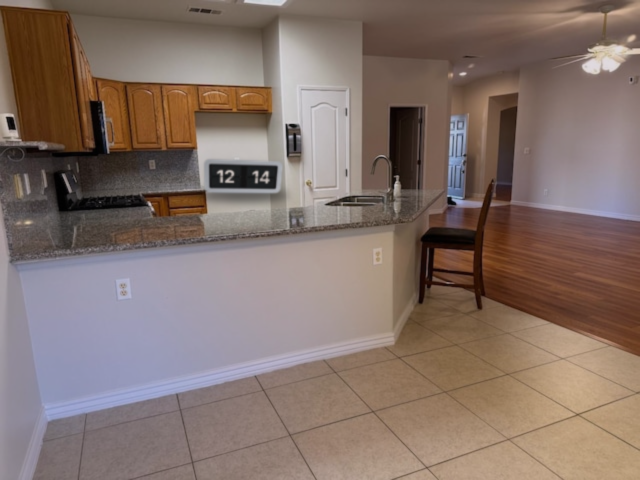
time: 12:14
